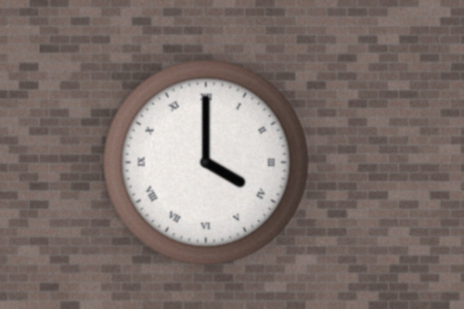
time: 4:00
